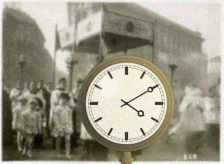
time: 4:10
